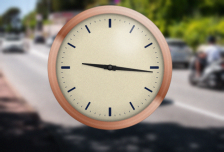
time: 9:16
